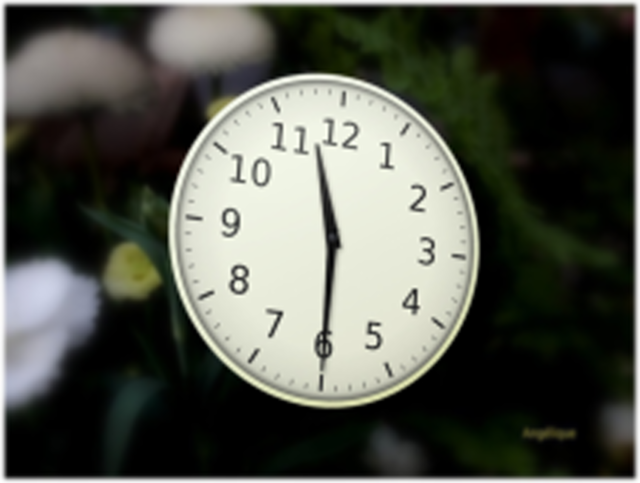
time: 11:30
